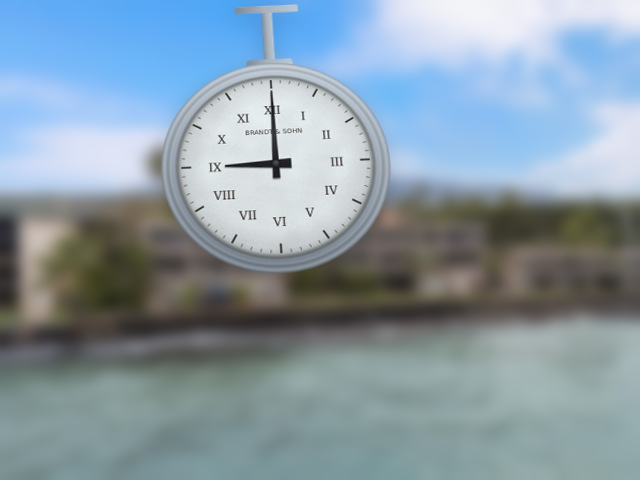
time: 9:00
